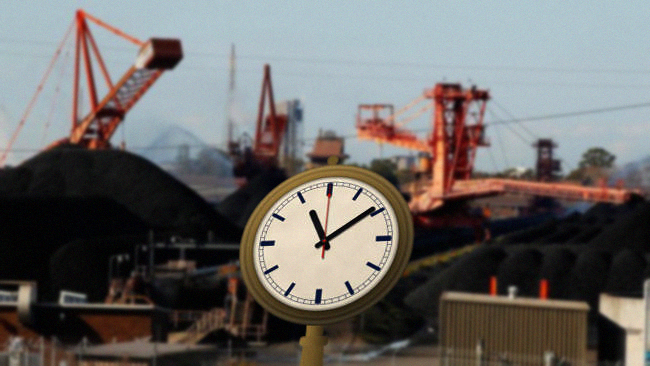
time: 11:09:00
